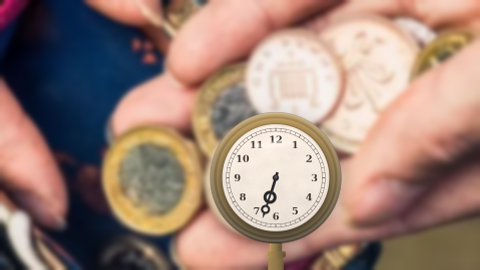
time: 6:33
